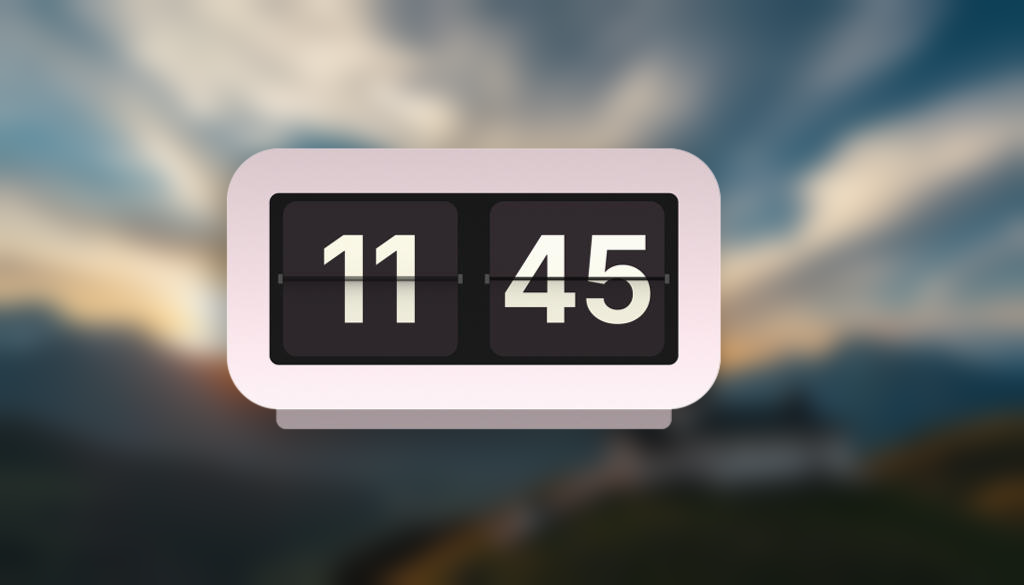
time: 11:45
